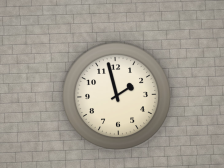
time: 1:58
